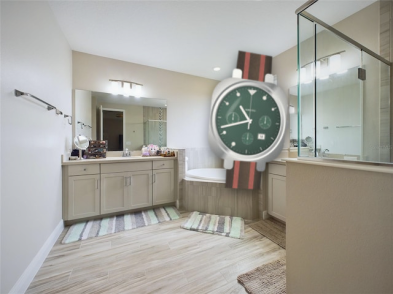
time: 10:42
